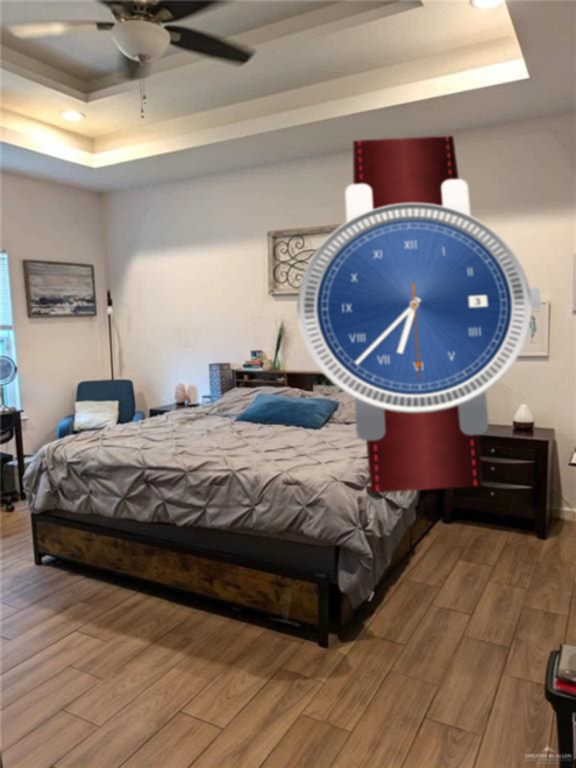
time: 6:37:30
